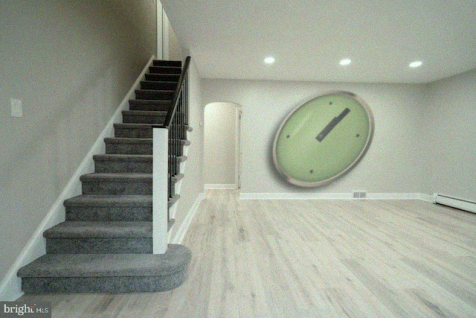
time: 1:06
